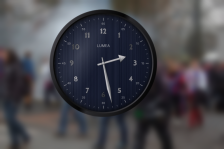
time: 2:28
